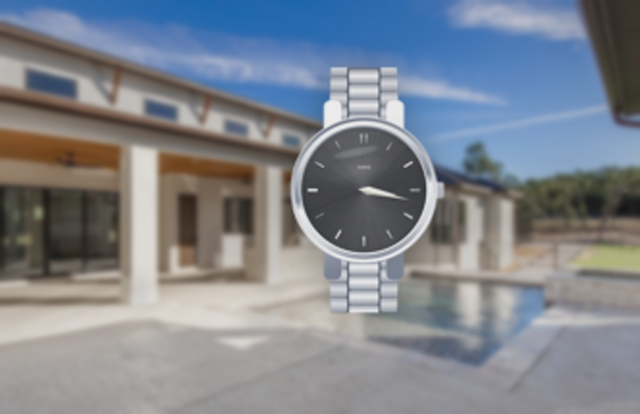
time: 3:17
